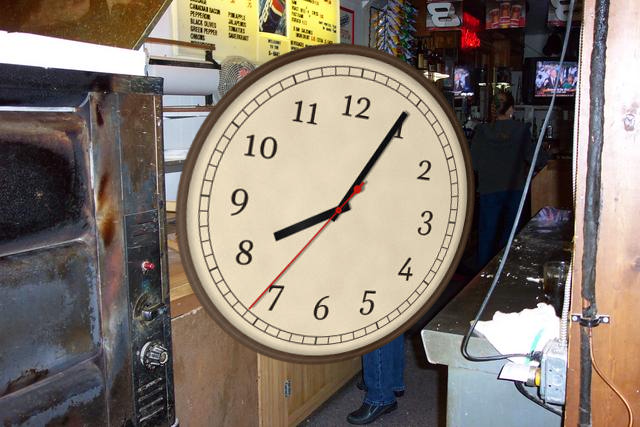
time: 8:04:36
